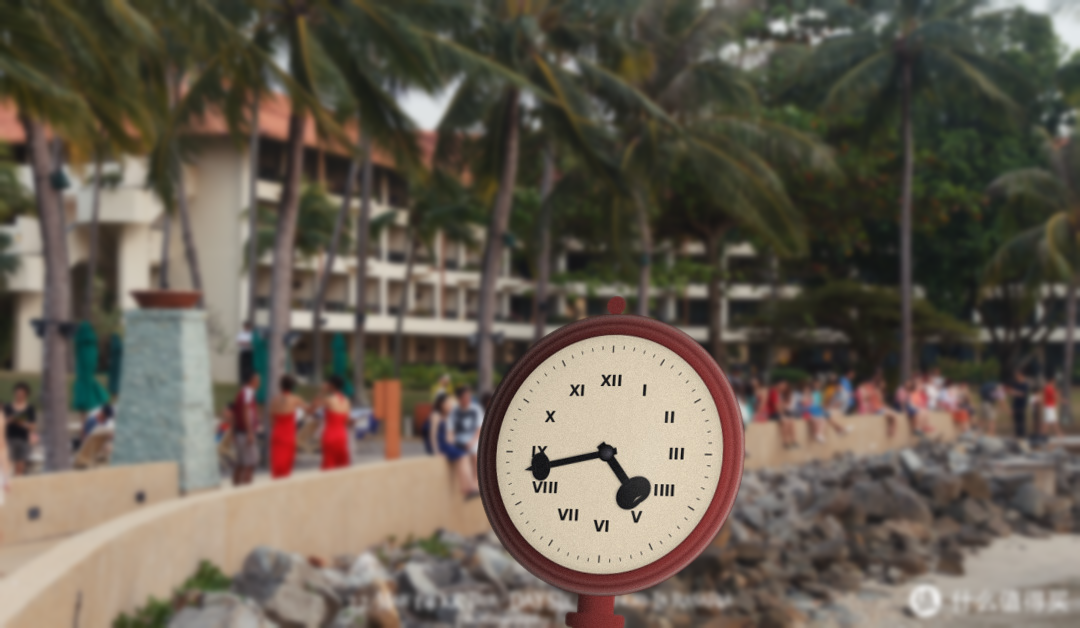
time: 4:43
